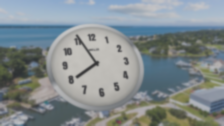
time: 7:56
